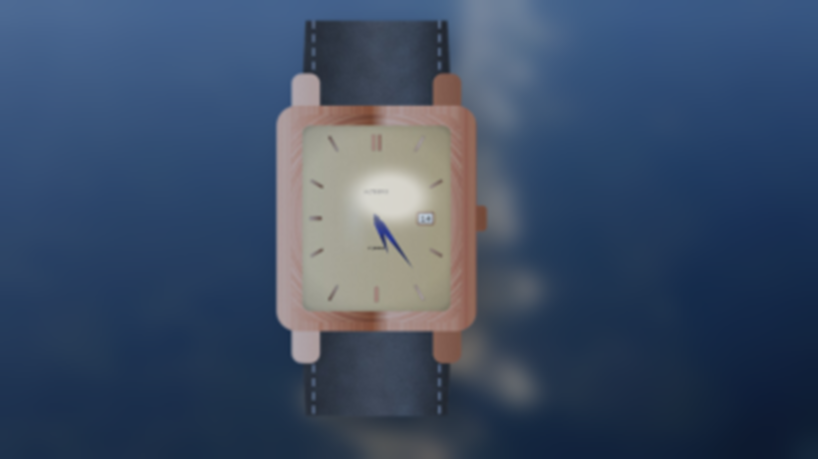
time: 5:24
